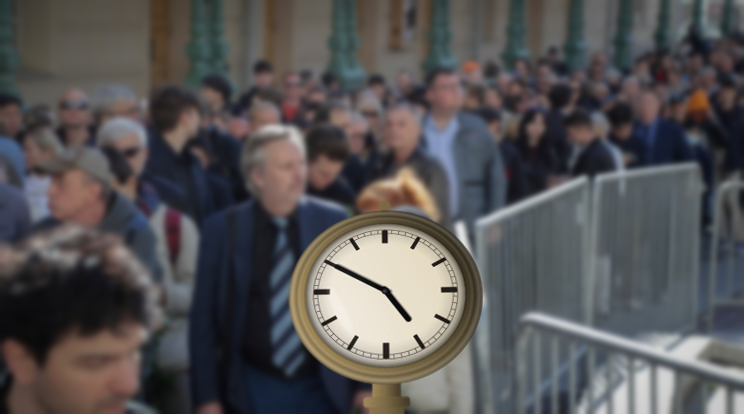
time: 4:50
